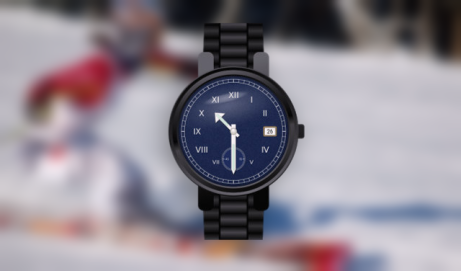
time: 10:30
